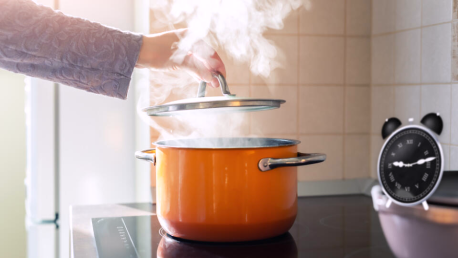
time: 9:13
